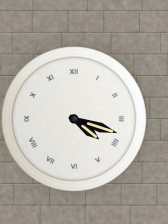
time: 4:18
